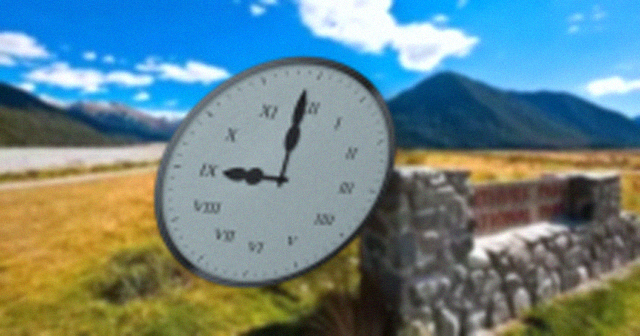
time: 8:59
